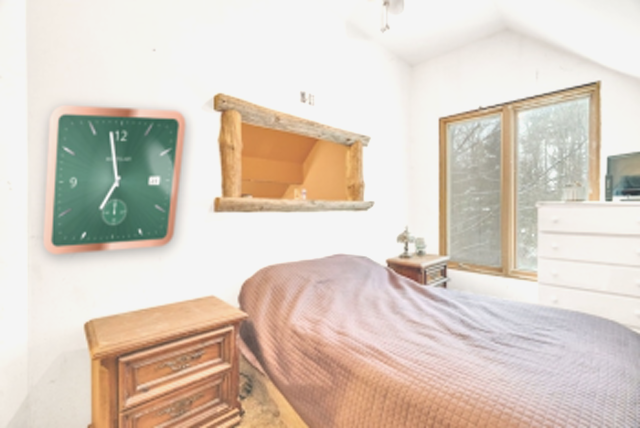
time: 6:58
